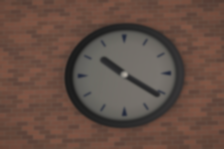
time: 10:21
